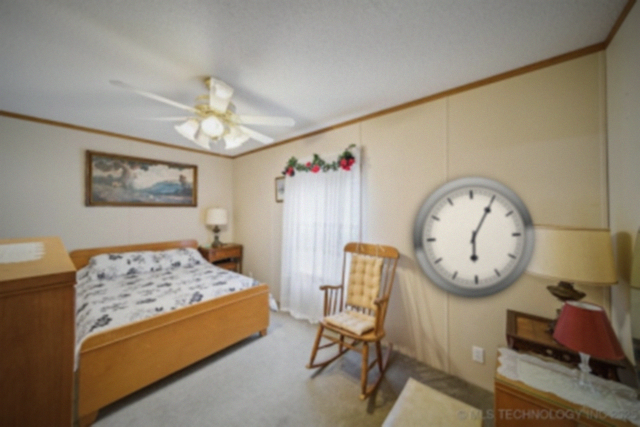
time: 6:05
